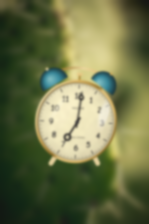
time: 7:01
